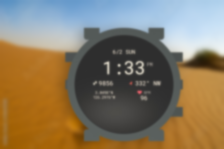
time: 1:33
